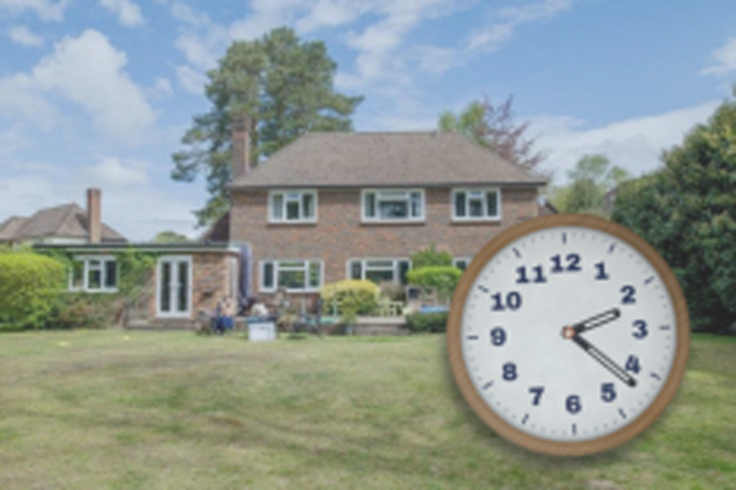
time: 2:22
